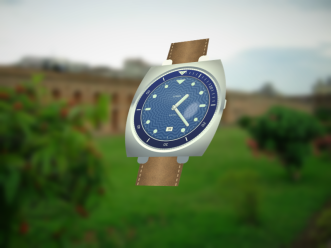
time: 1:23
